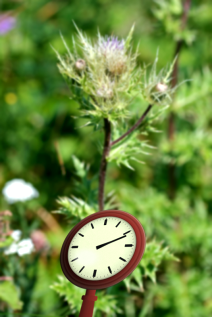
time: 2:11
